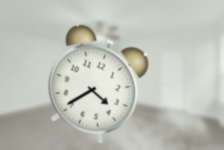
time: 3:36
